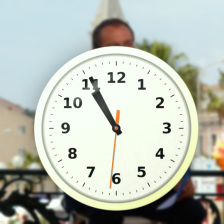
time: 10:55:31
